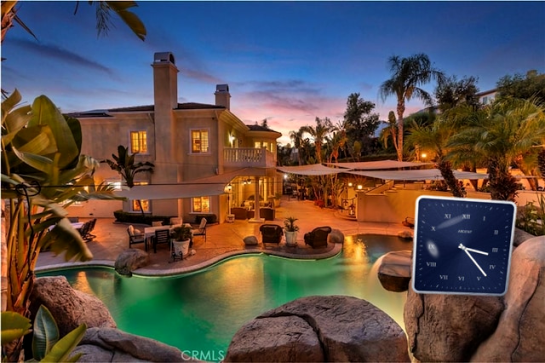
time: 3:23
